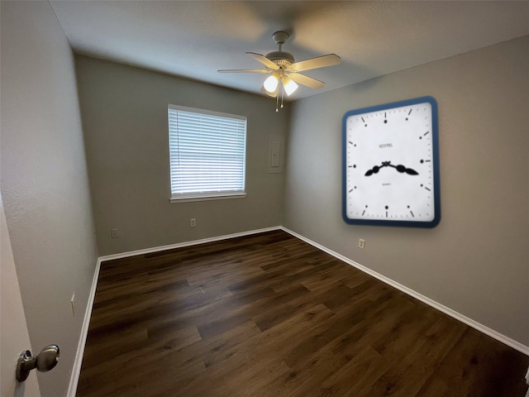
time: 8:18
